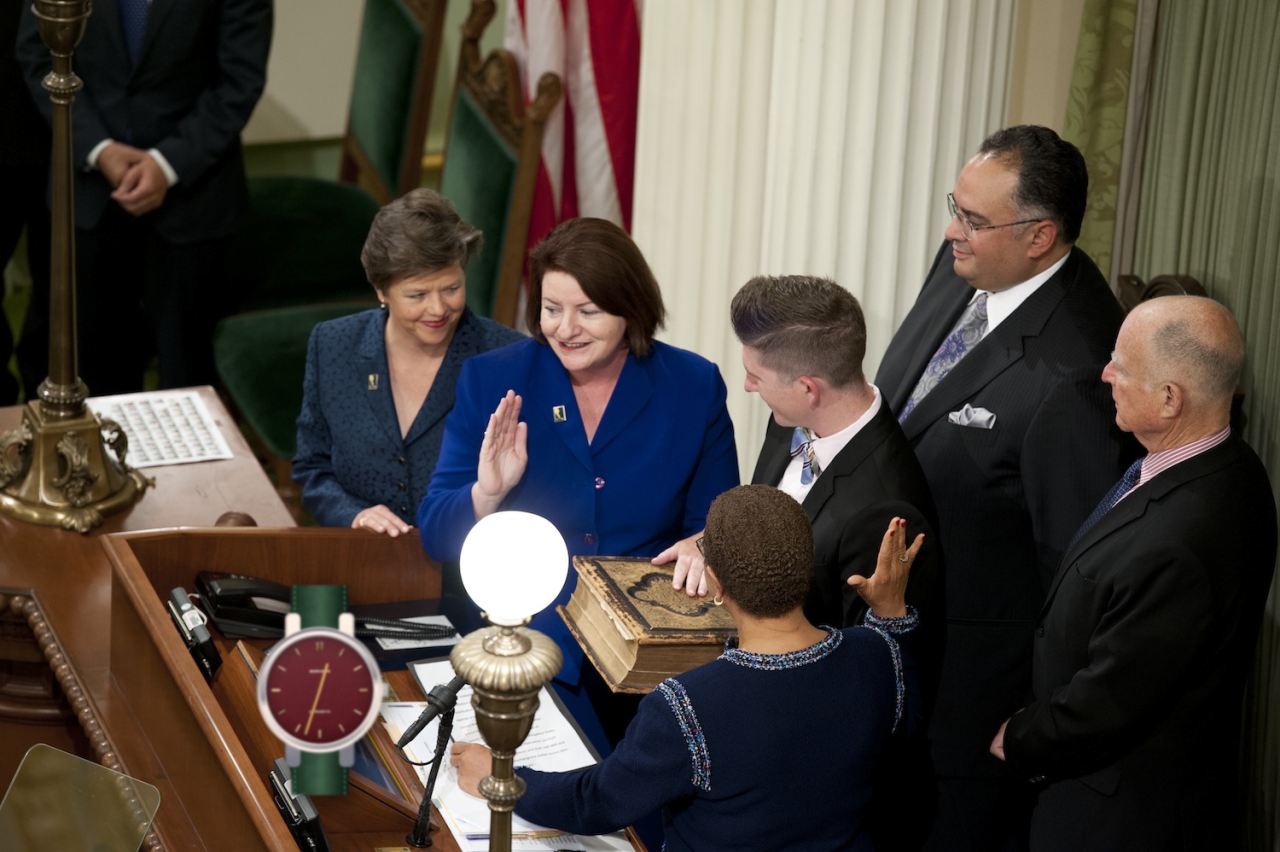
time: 12:33
